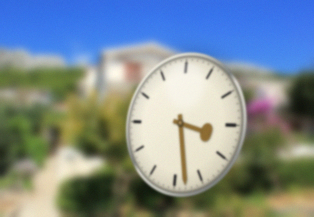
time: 3:28
